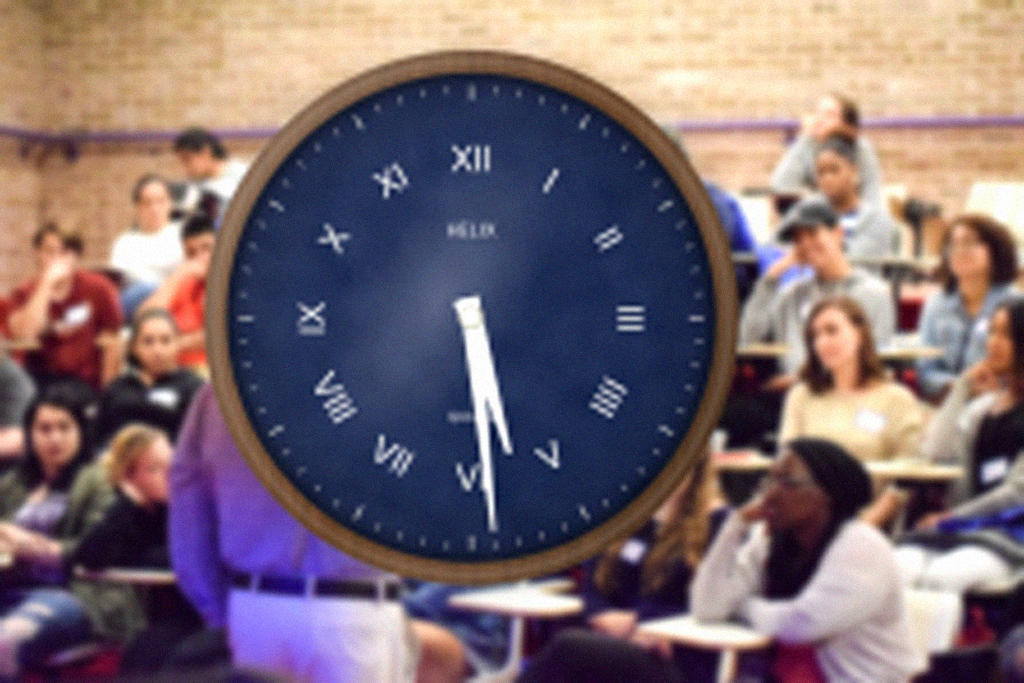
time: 5:29
